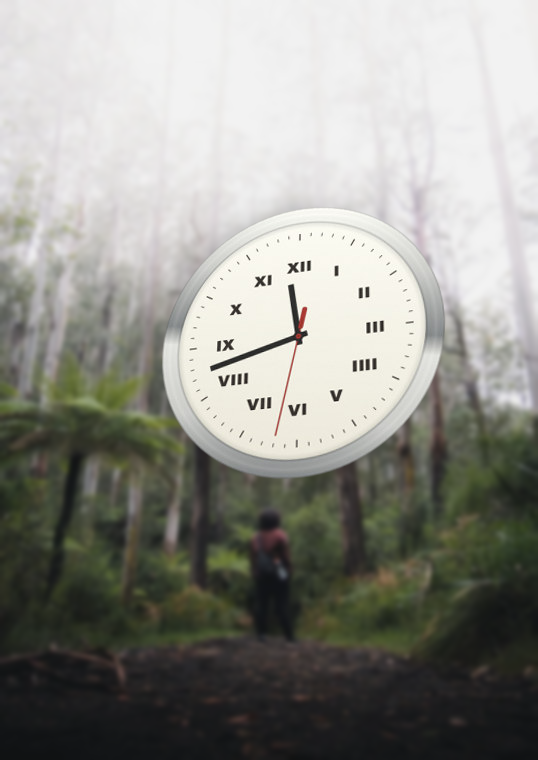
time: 11:42:32
